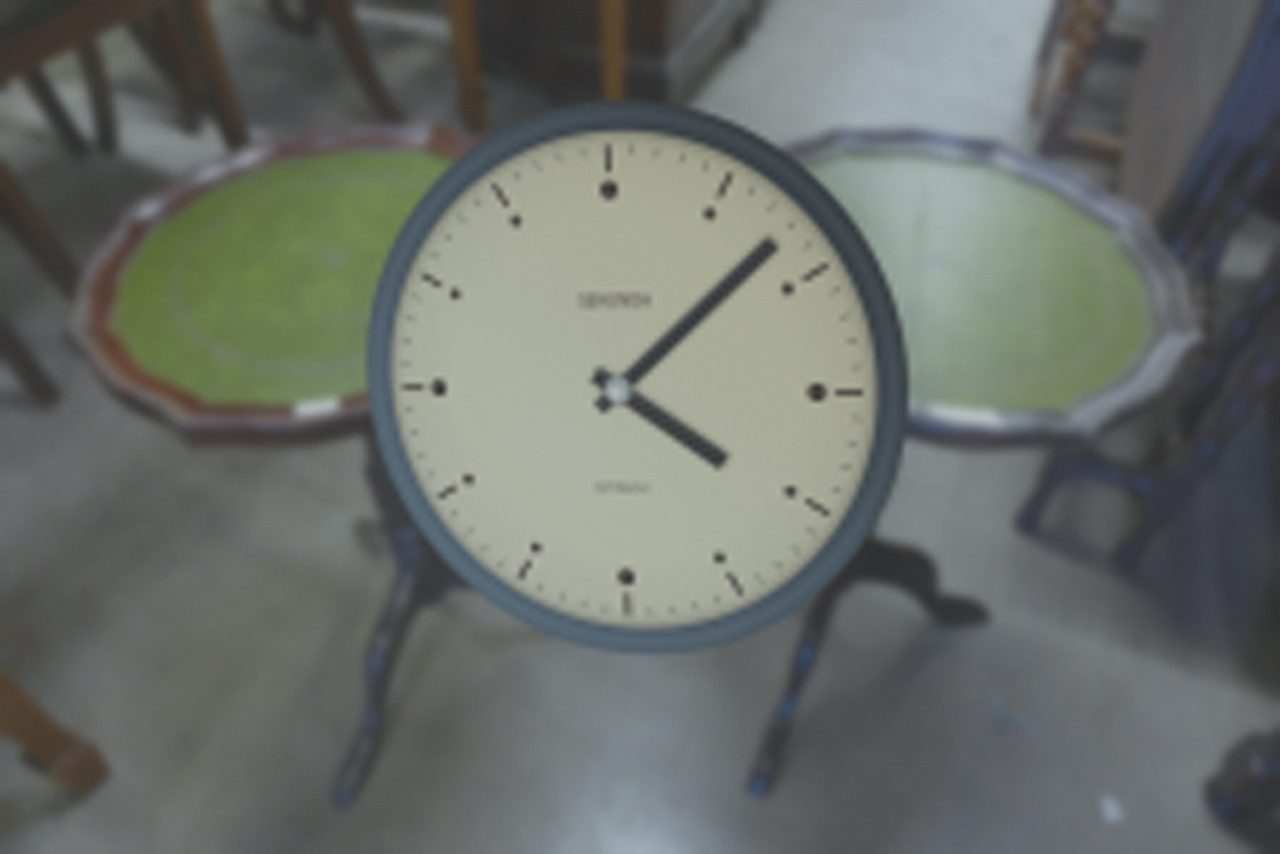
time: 4:08
